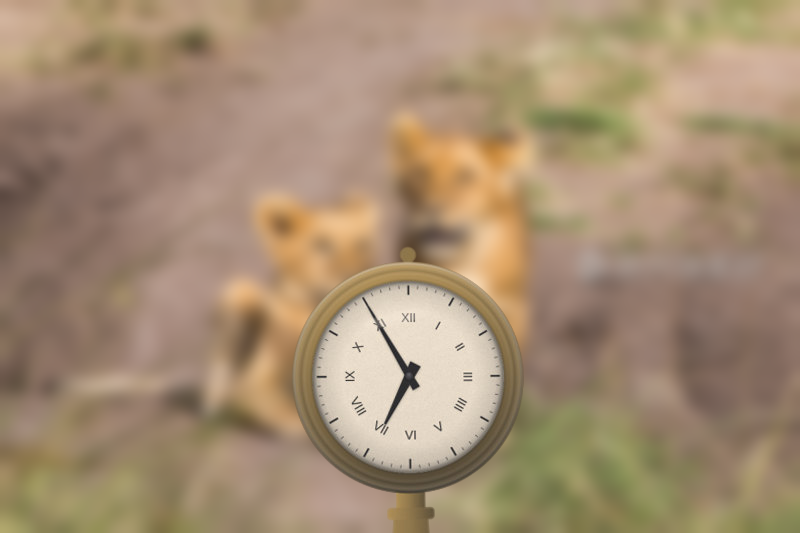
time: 6:55
